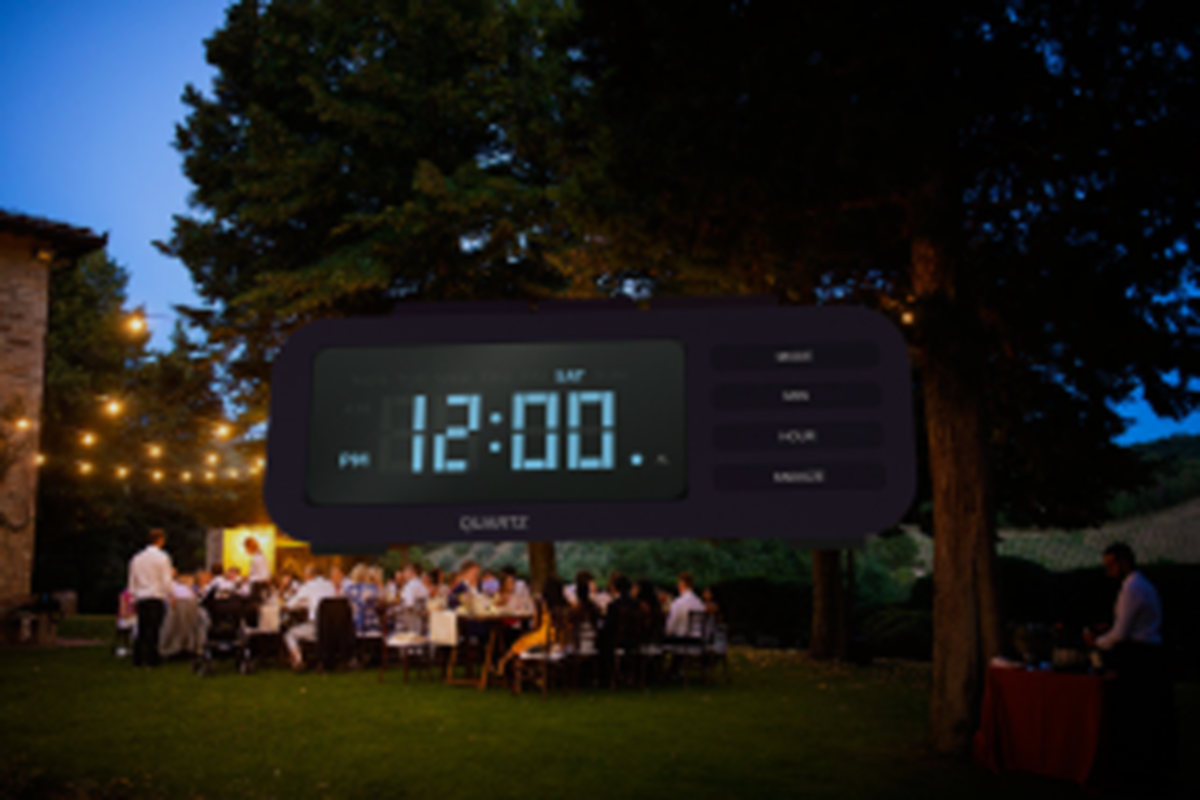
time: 12:00
